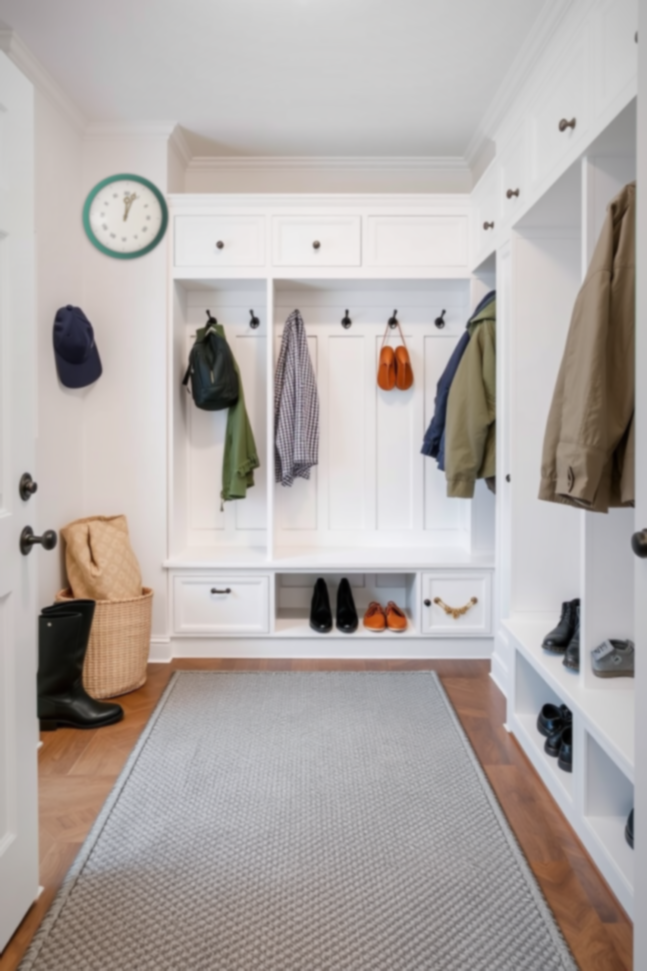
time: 12:03
